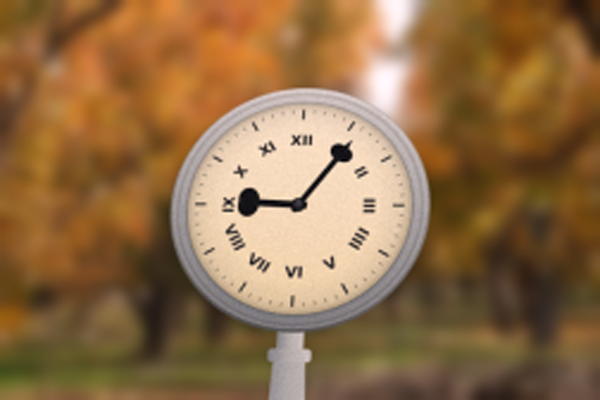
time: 9:06
